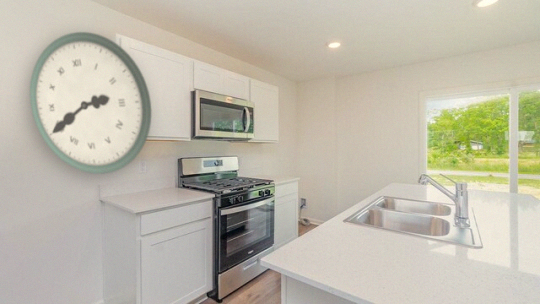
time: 2:40
